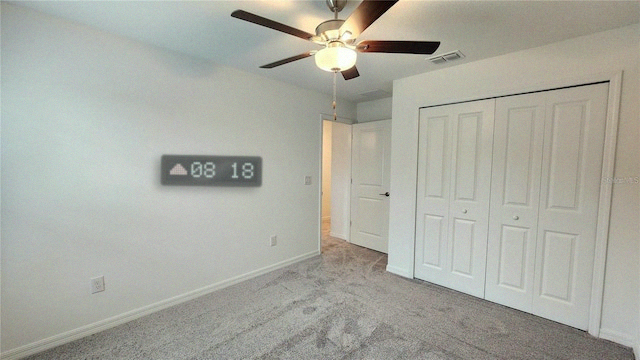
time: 8:18
